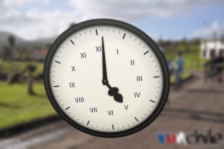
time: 5:01
